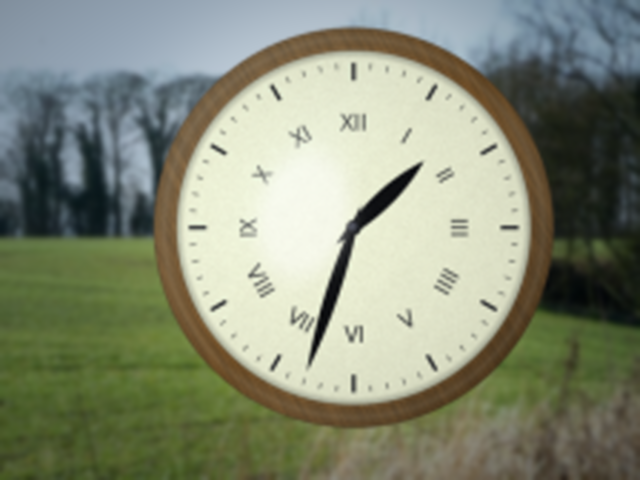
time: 1:33
